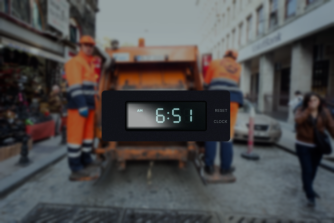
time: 6:51
